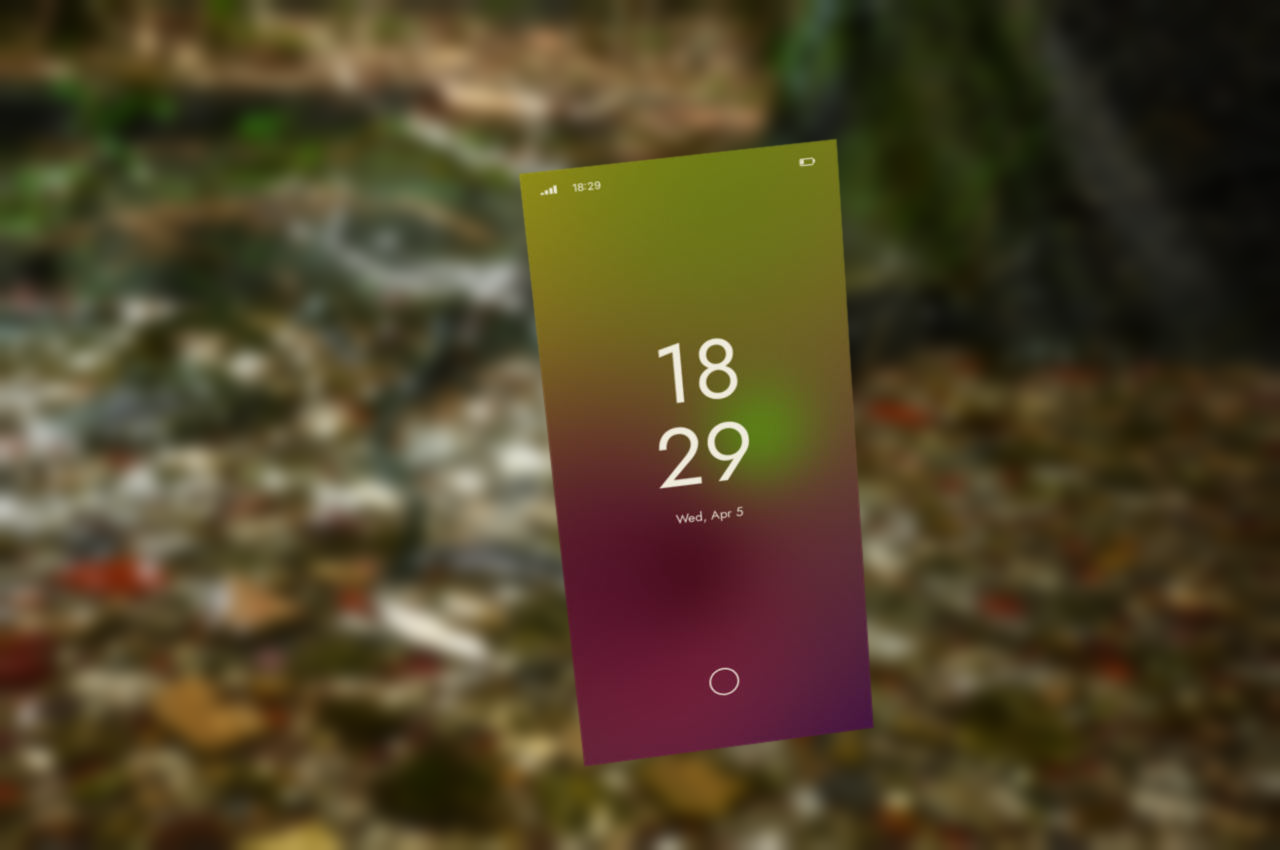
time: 18:29
